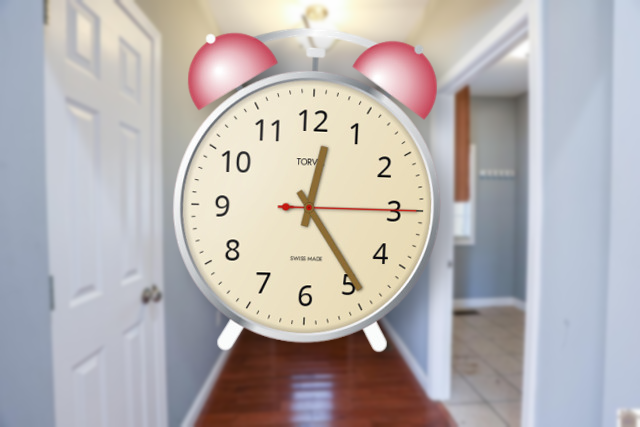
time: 12:24:15
